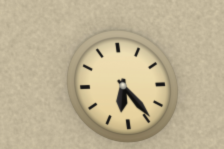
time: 6:24
